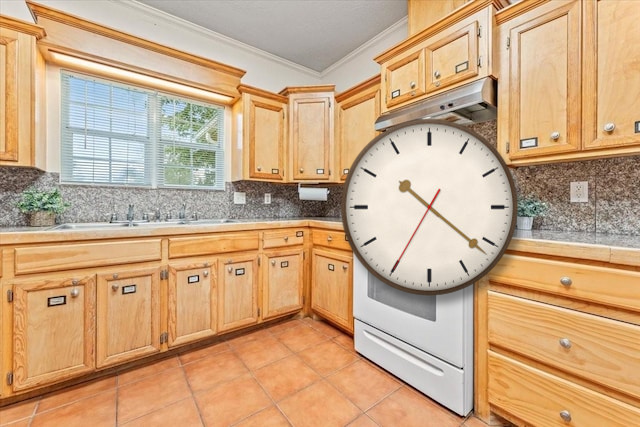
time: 10:21:35
